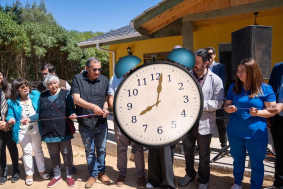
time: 8:02
